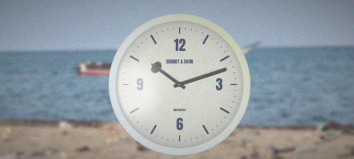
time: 10:12
